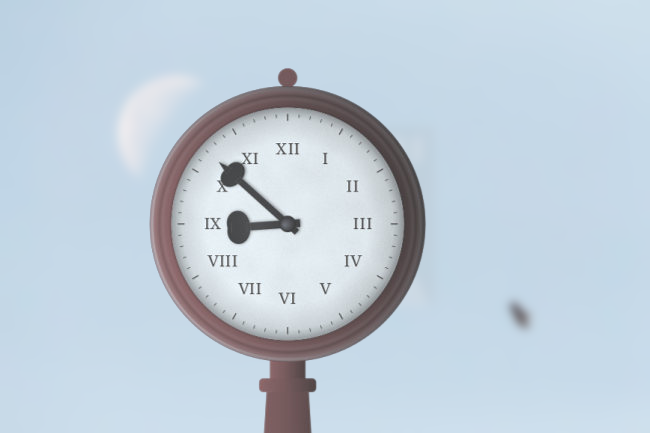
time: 8:52
